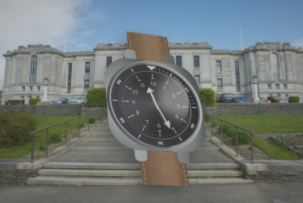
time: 11:26
